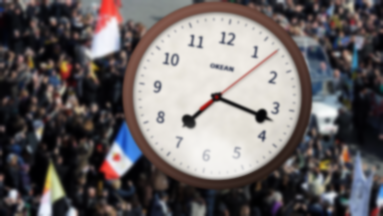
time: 7:17:07
